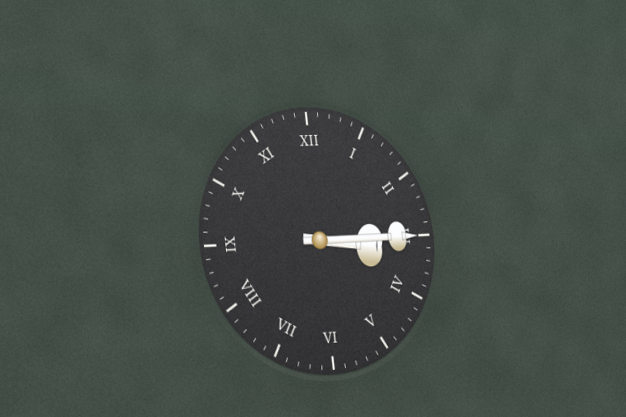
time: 3:15
